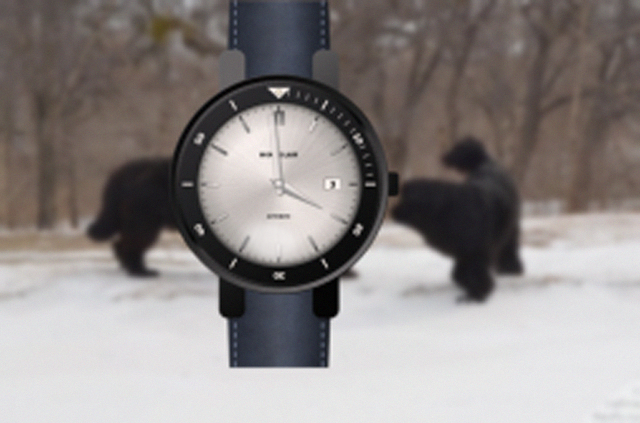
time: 3:59
